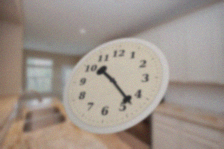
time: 10:23
